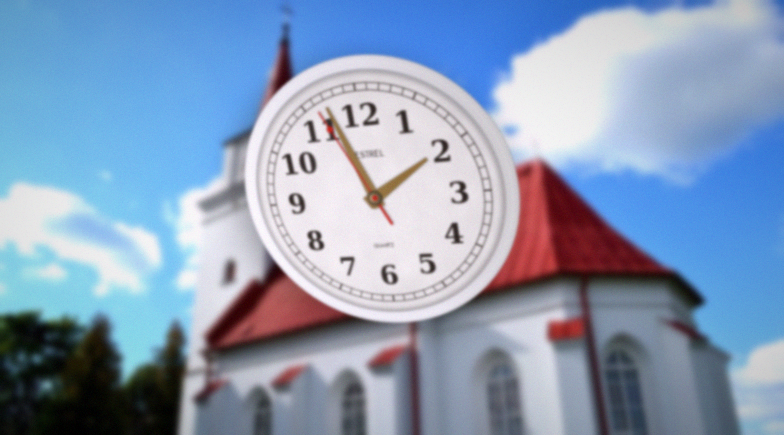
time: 1:56:56
